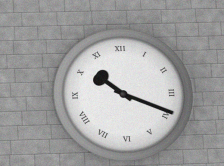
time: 10:19
